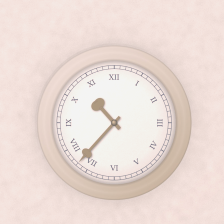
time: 10:37
